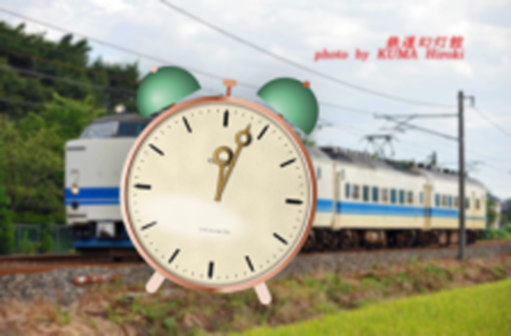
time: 12:03
